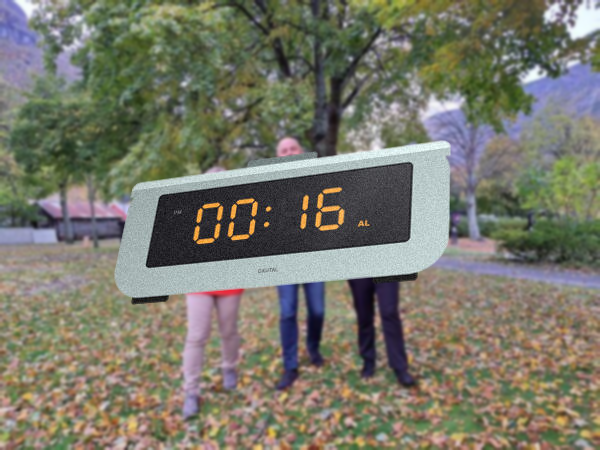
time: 0:16
